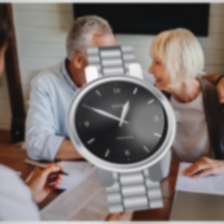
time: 12:50
